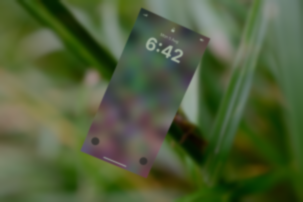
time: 6:42
